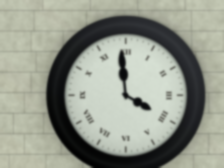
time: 3:59
